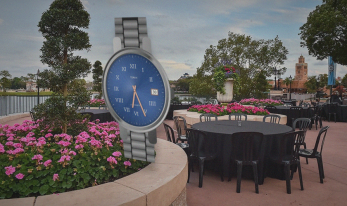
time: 6:26
